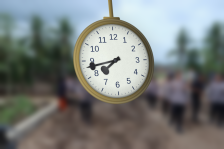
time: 7:43
